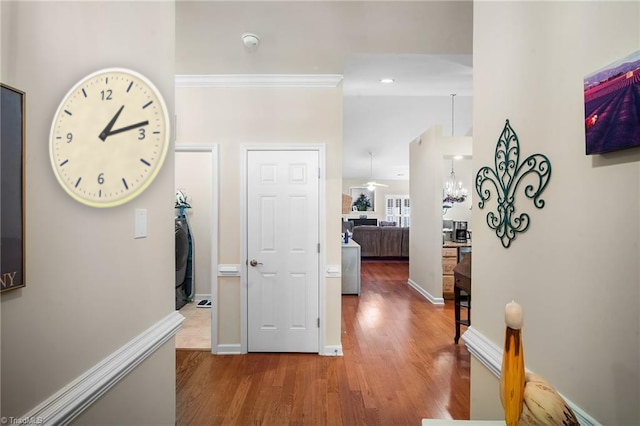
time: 1:13
